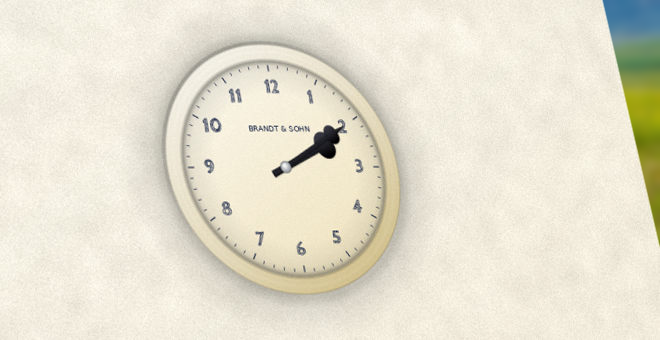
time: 2:10
